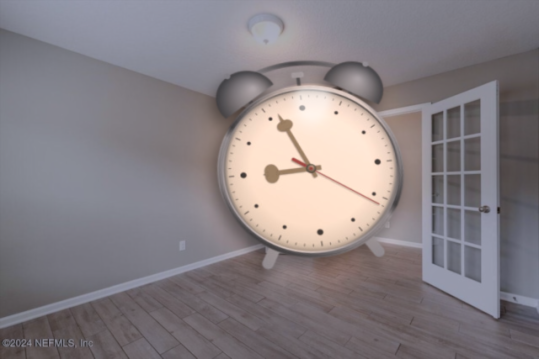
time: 8:56:21
